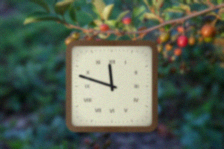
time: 11:48
